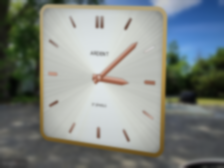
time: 3:08
